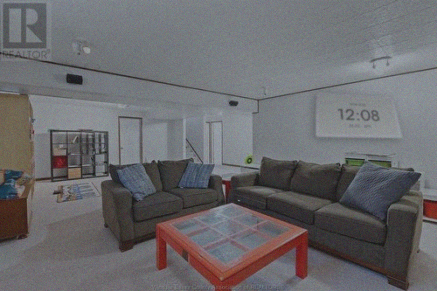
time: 12:08
